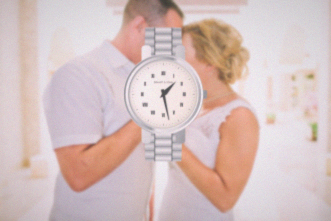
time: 1:28
